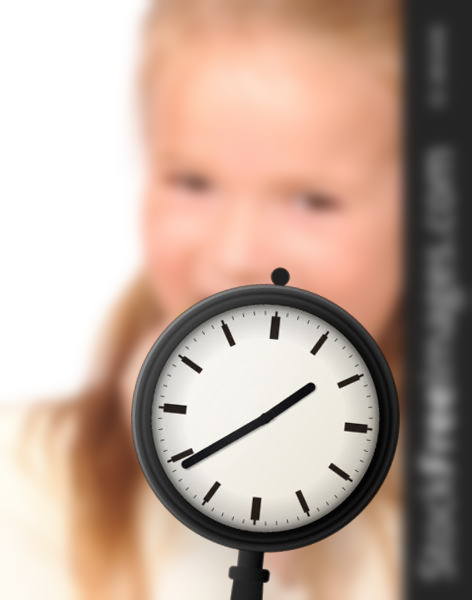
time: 1:39
